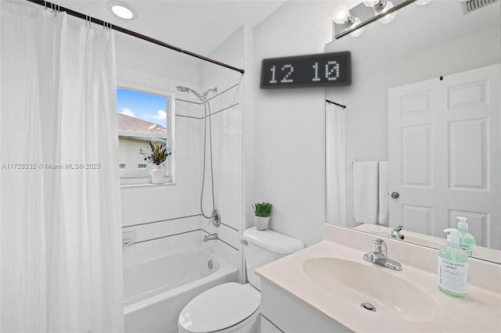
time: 12:10
